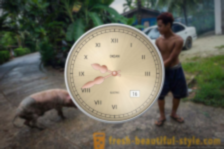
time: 9:41
